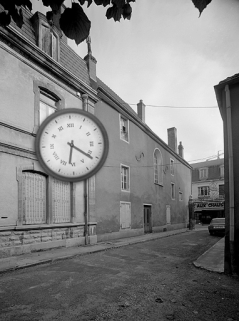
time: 6:21
